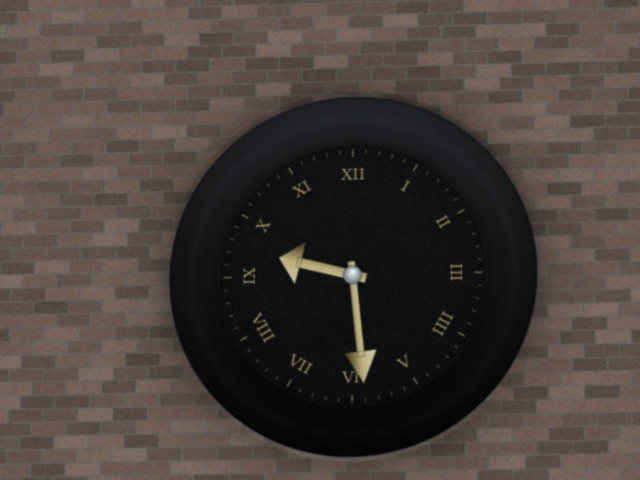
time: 9:29
